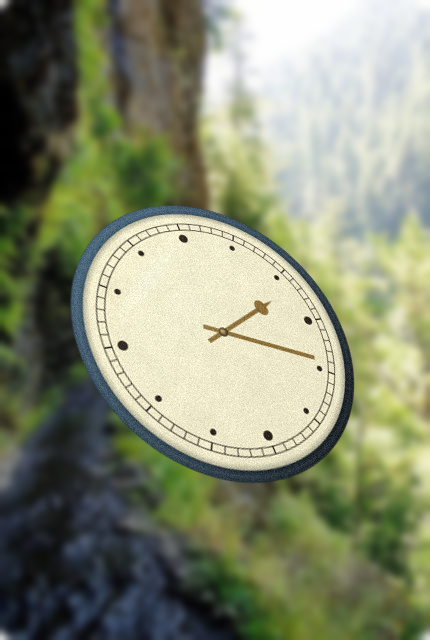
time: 2:19
